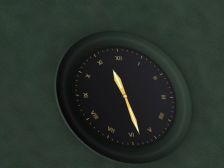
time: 11:28
